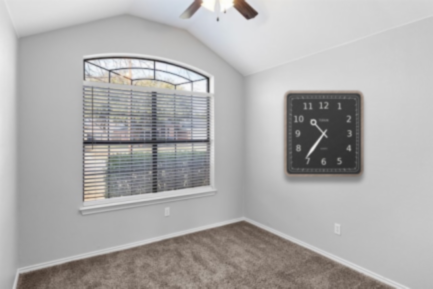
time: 10:36
